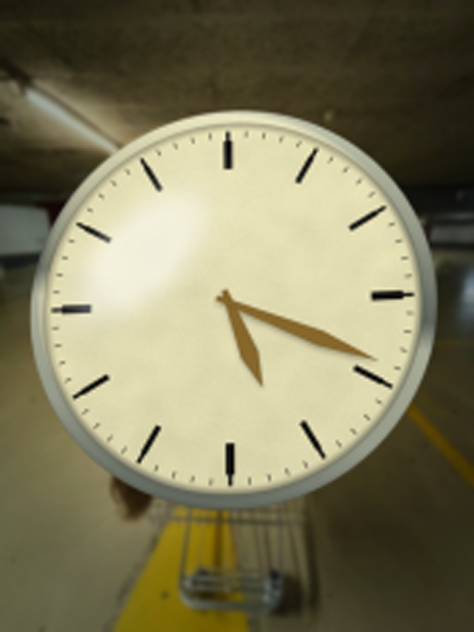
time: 5:19
